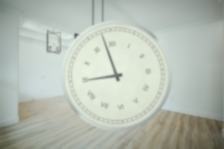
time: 8:58
